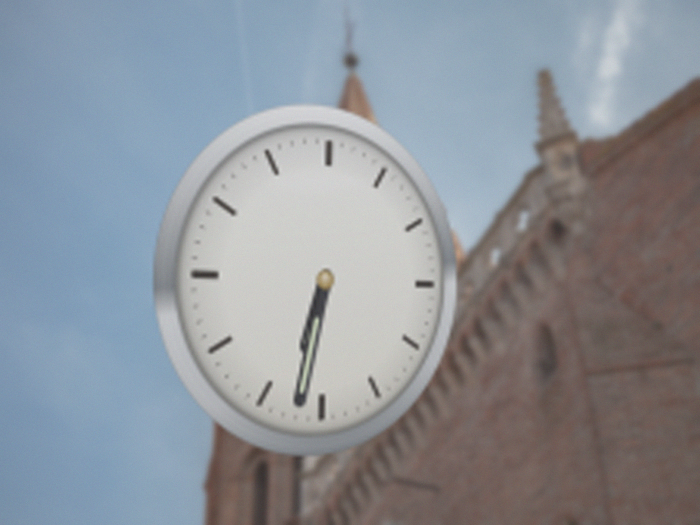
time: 6:32
